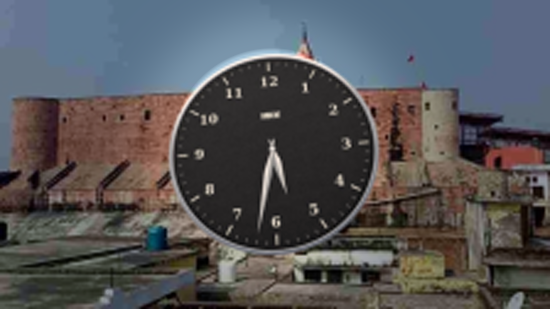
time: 5:32
